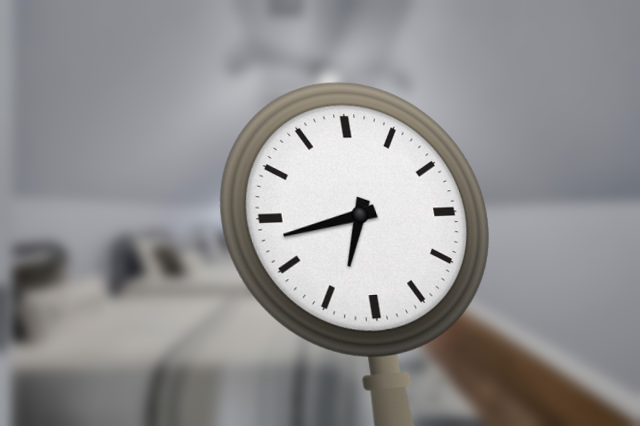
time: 6:43
